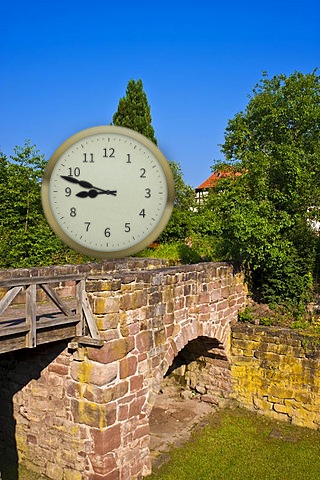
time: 8:48
